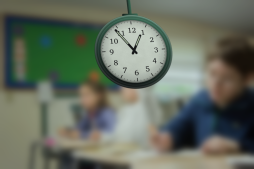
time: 12:54
